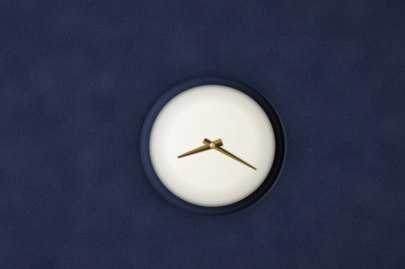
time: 8:20
